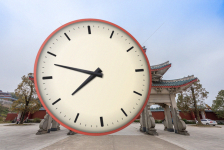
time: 7:48
